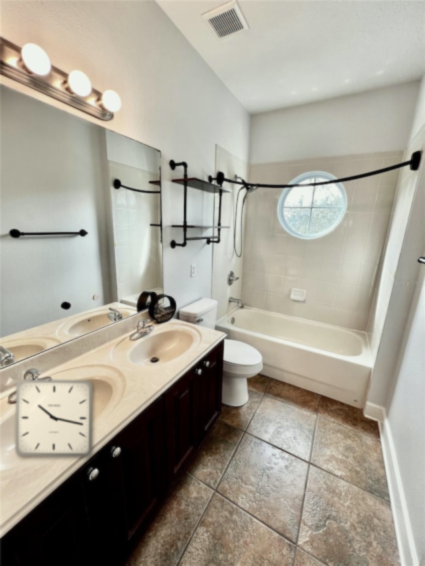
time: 10:17
